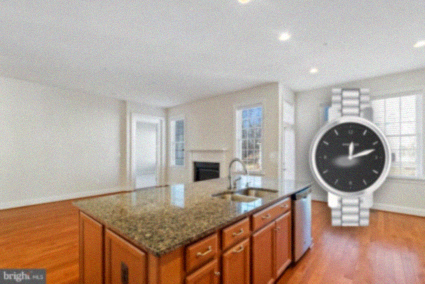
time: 12:12
